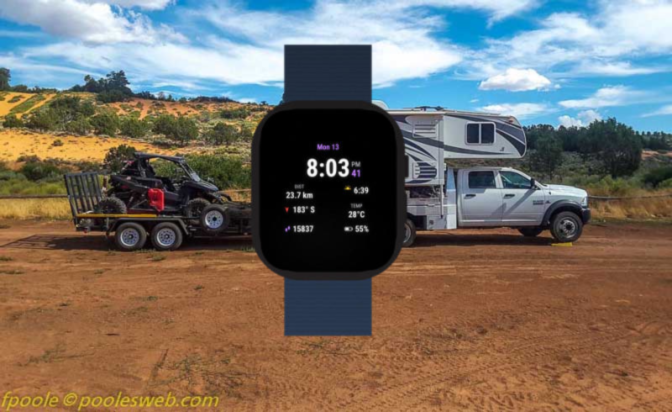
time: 8:03:41
